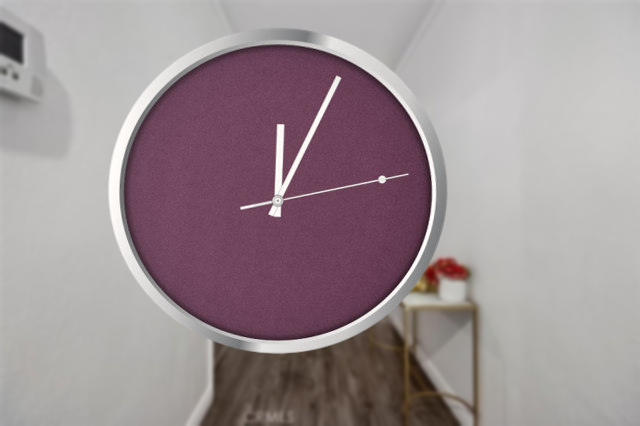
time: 12:04:13
